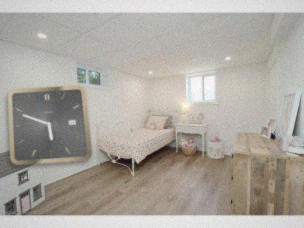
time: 5:49
